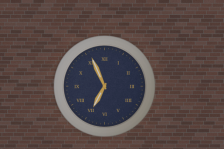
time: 6:56
